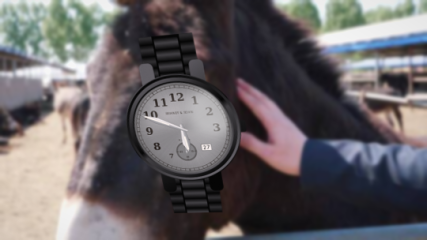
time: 5:49
